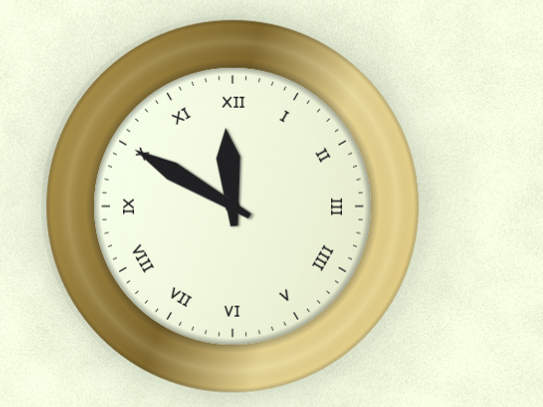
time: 11:50
